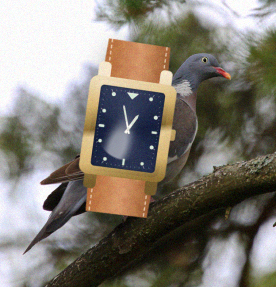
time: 12:57
